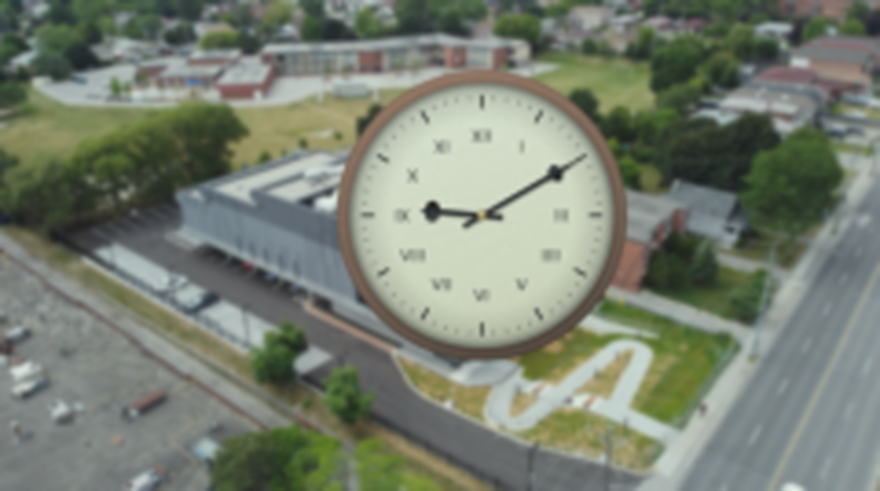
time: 9:10
